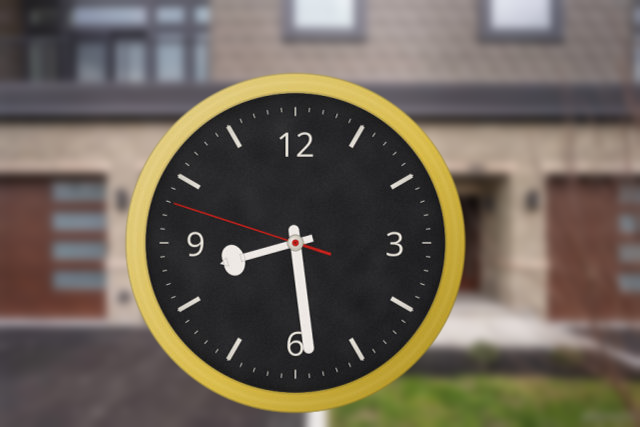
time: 8:28:48
